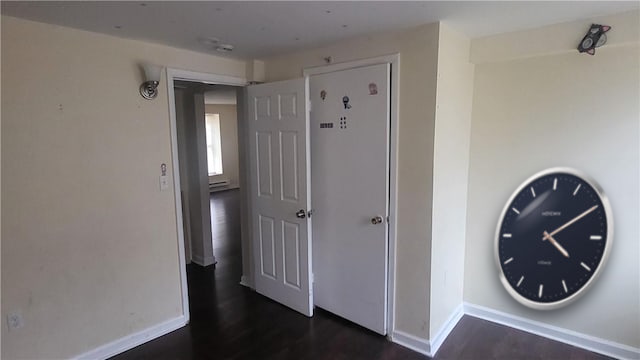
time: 4:10
